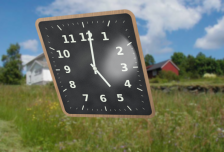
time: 5:01
